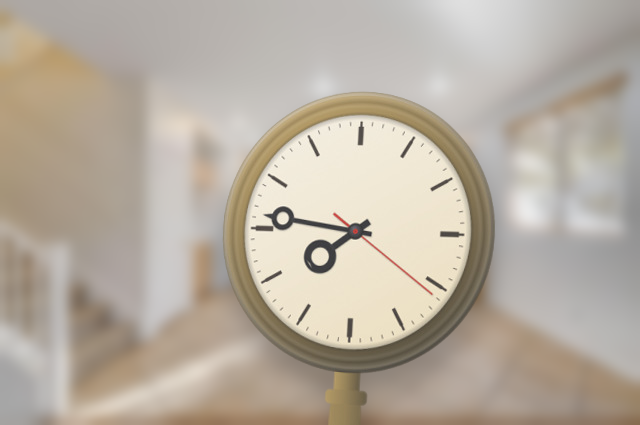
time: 7:46:21
